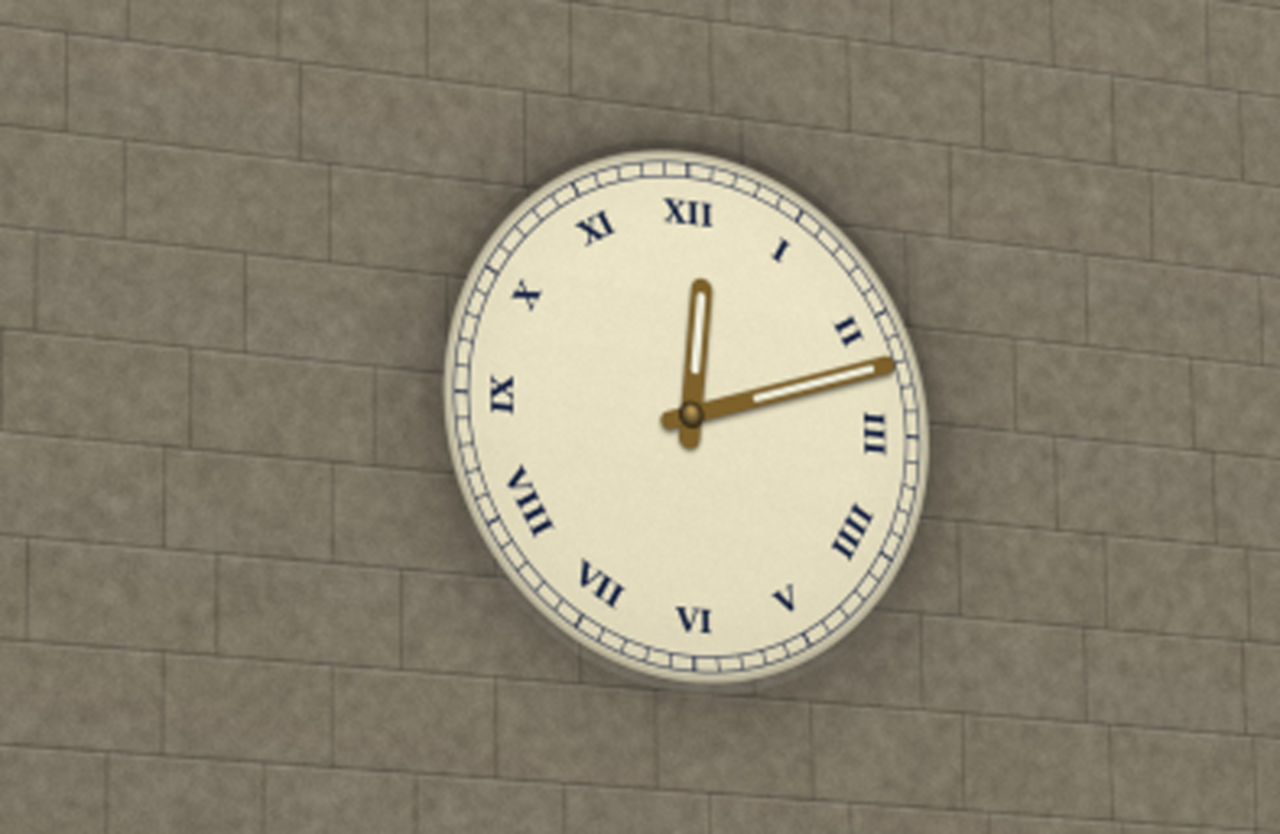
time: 12:12
